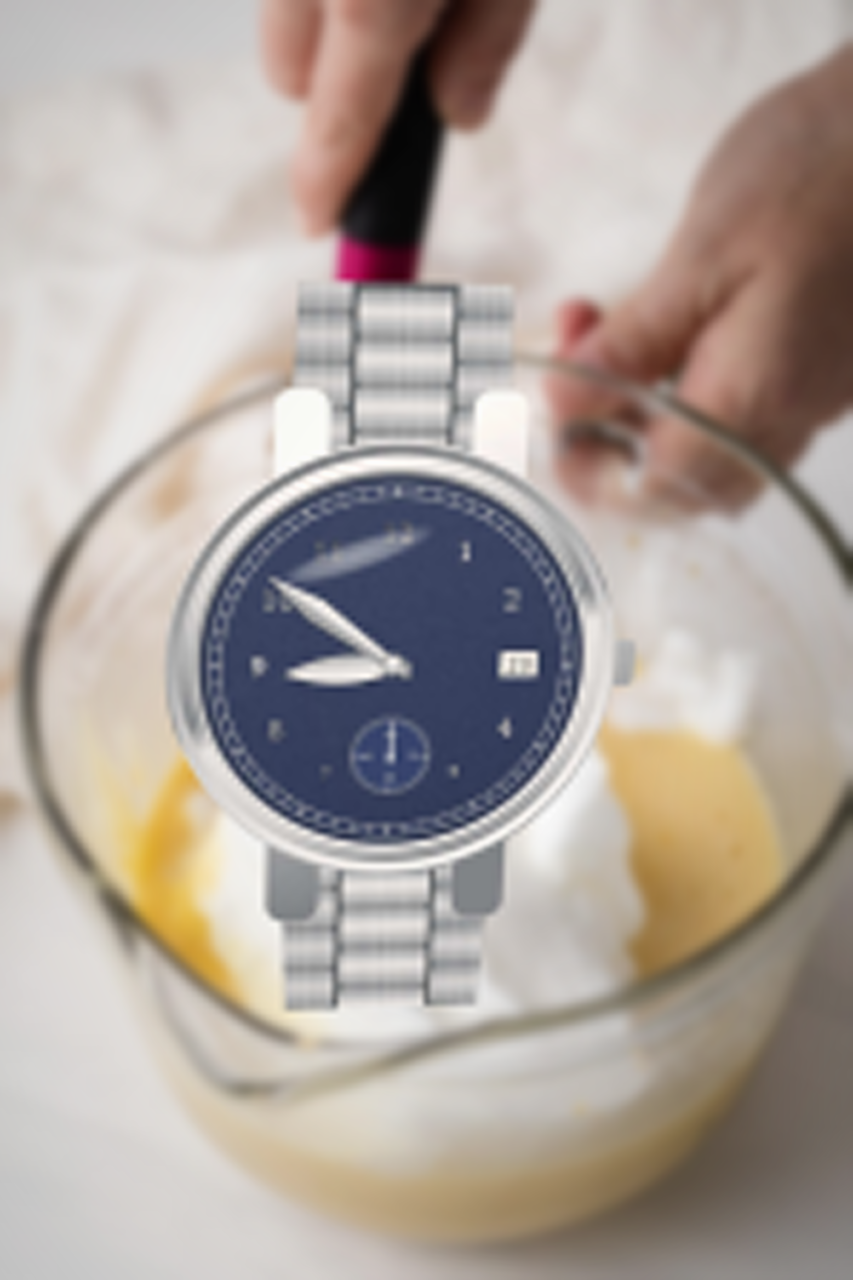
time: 8:51
